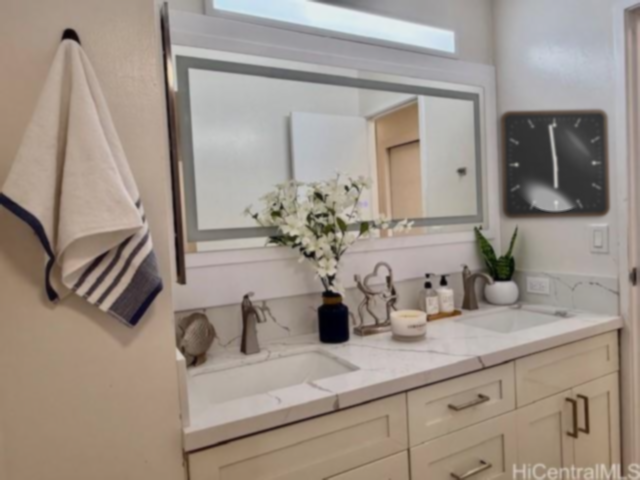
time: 5:59
